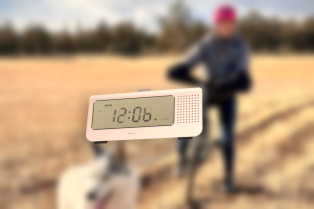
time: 12:06
